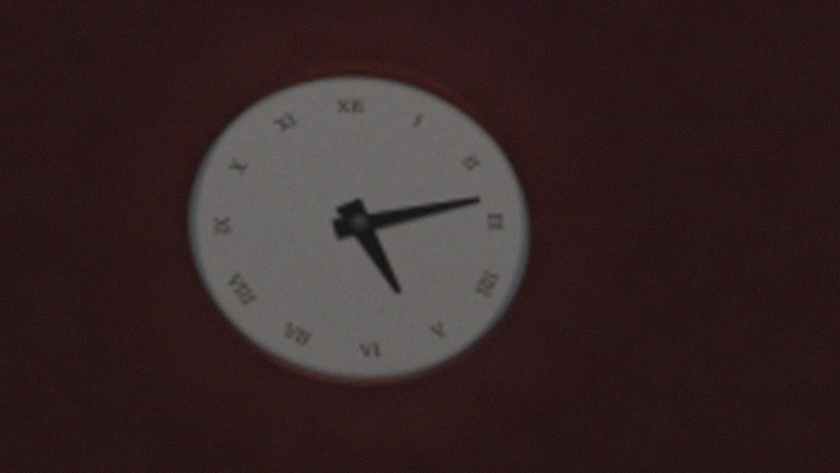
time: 5:13
